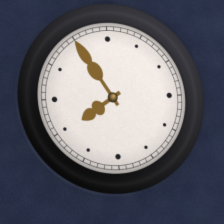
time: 7:55
